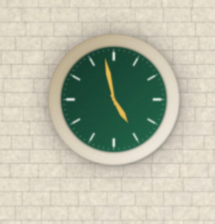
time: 4:58
